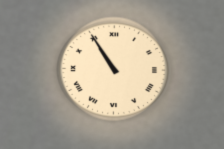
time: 10:55
